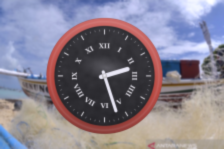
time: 2:27
